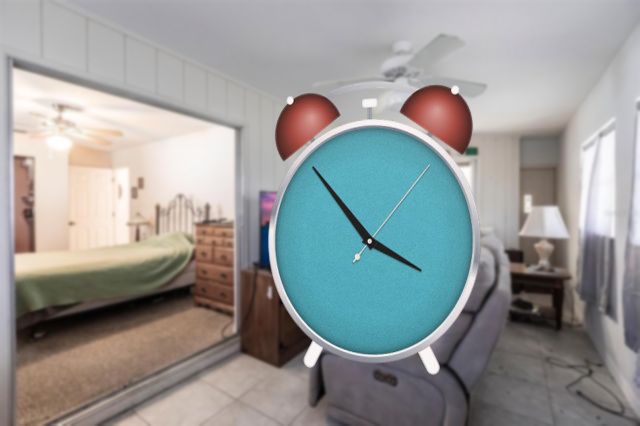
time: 3:53:07
